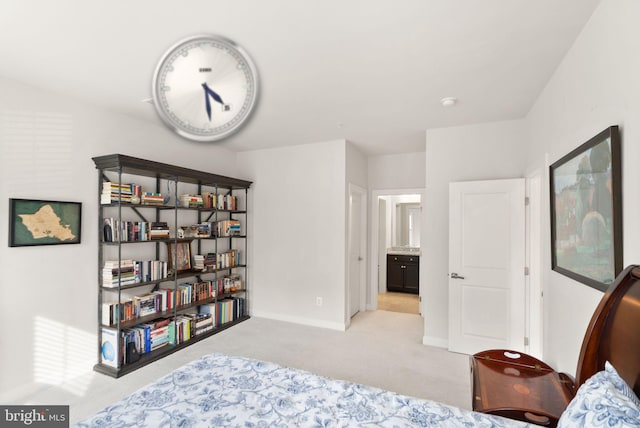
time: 4:29
